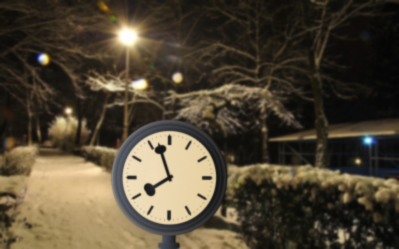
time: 7:57
